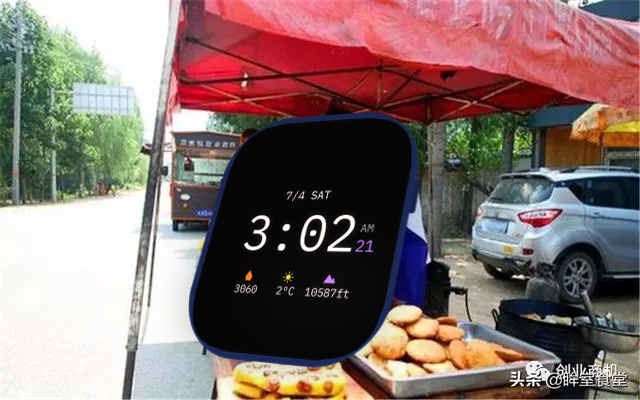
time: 3:02:21
